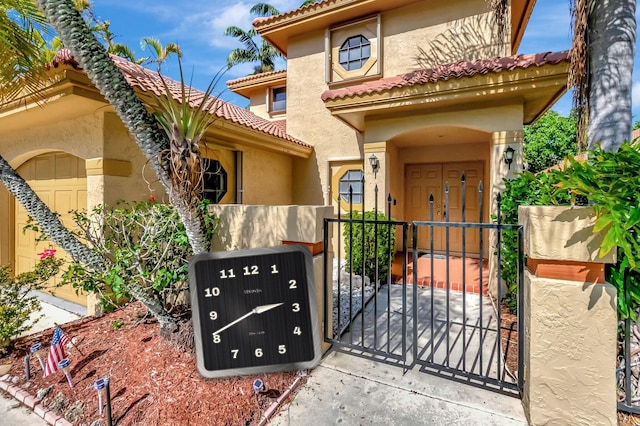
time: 2:41
